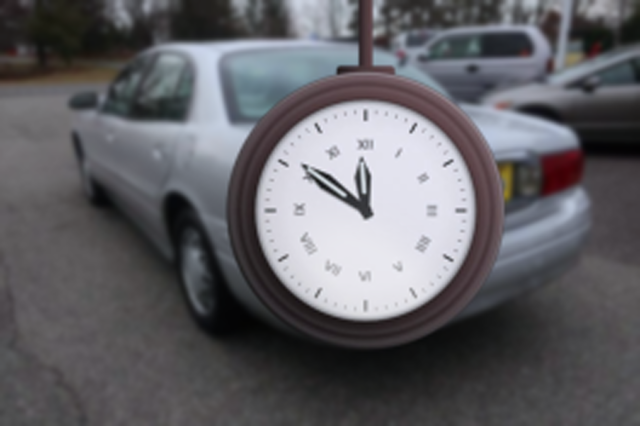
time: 11:51
